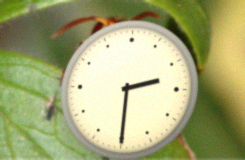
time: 2:30
